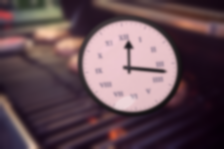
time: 12:17
